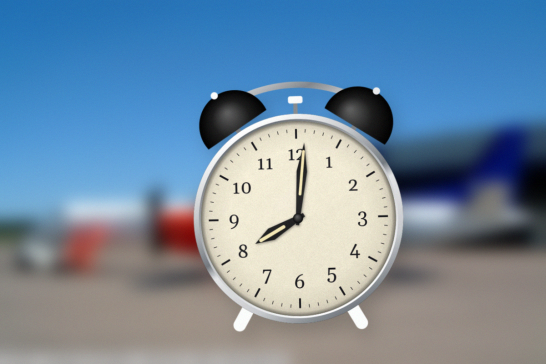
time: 8:01
